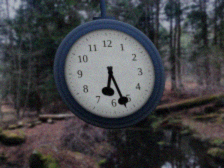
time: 6:27
